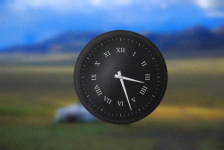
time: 3:27
